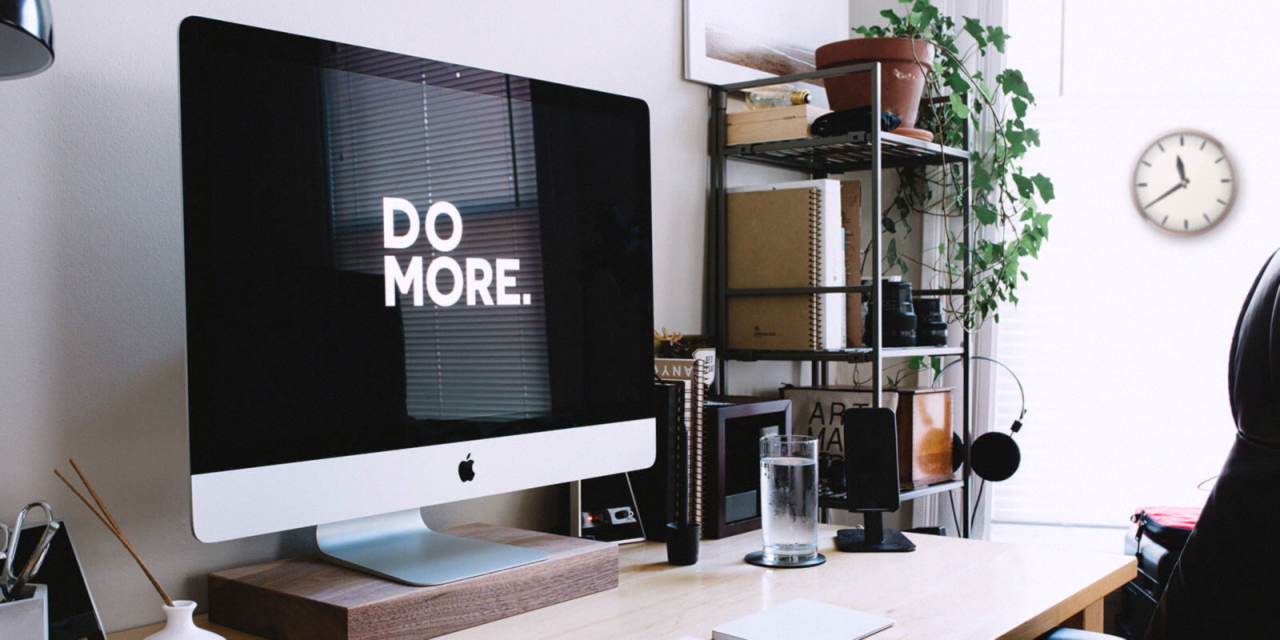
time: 11:40
